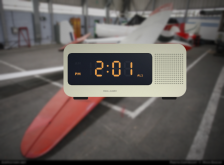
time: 2:01
